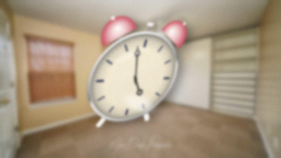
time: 4:58
